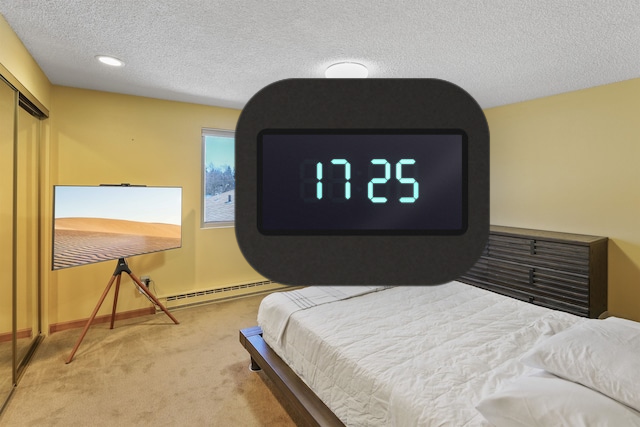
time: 17:25
